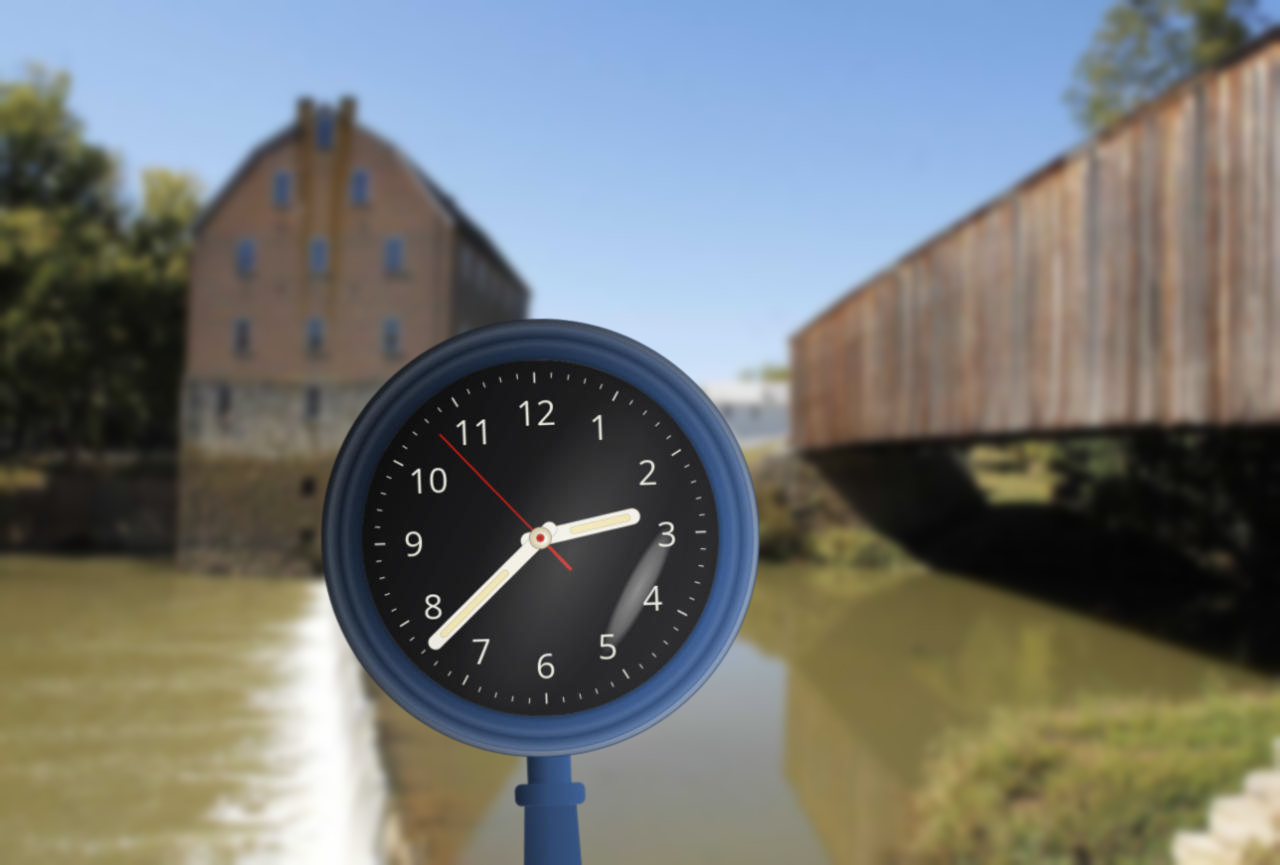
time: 2:37:53
